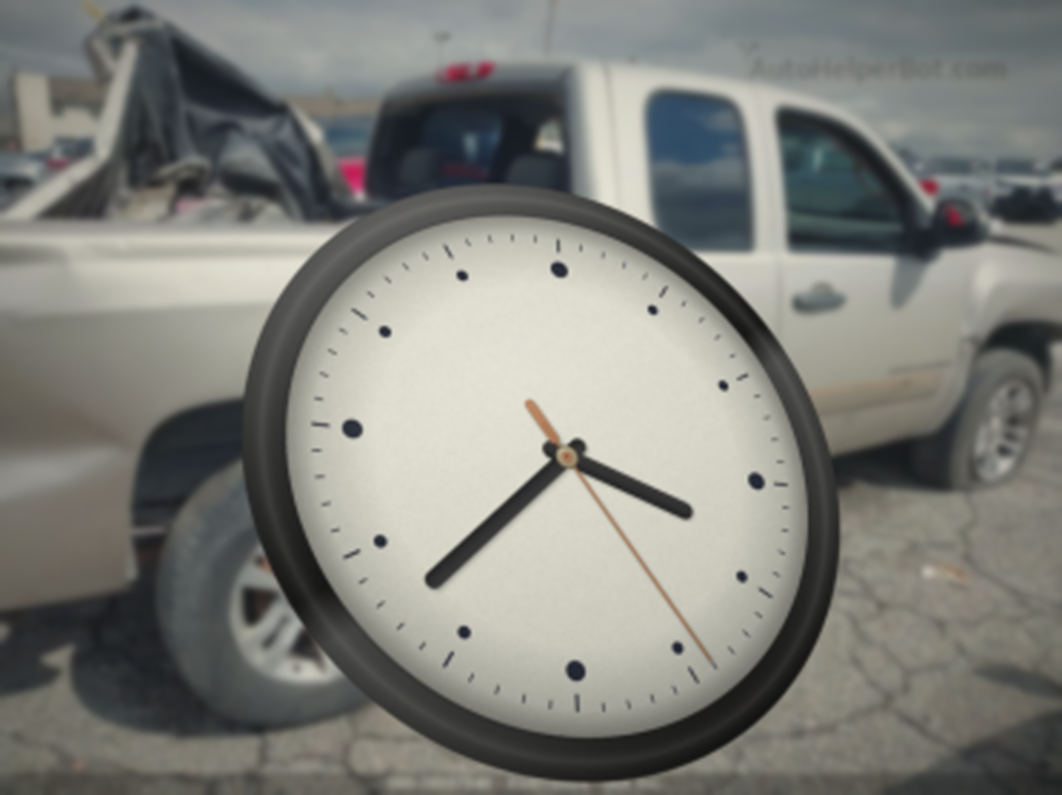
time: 3:37:24
